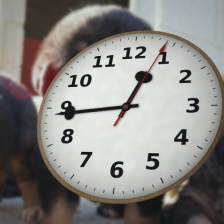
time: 12:44:04
